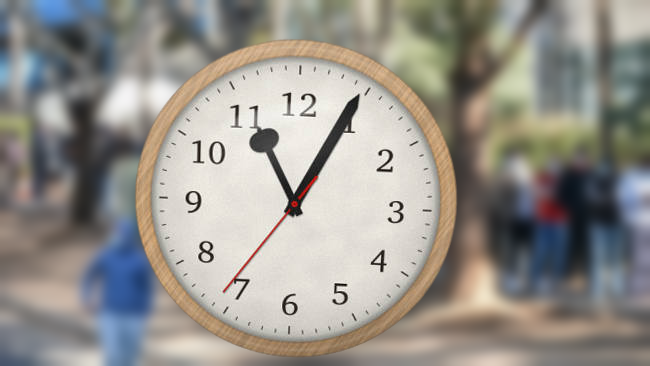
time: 11:04:36
